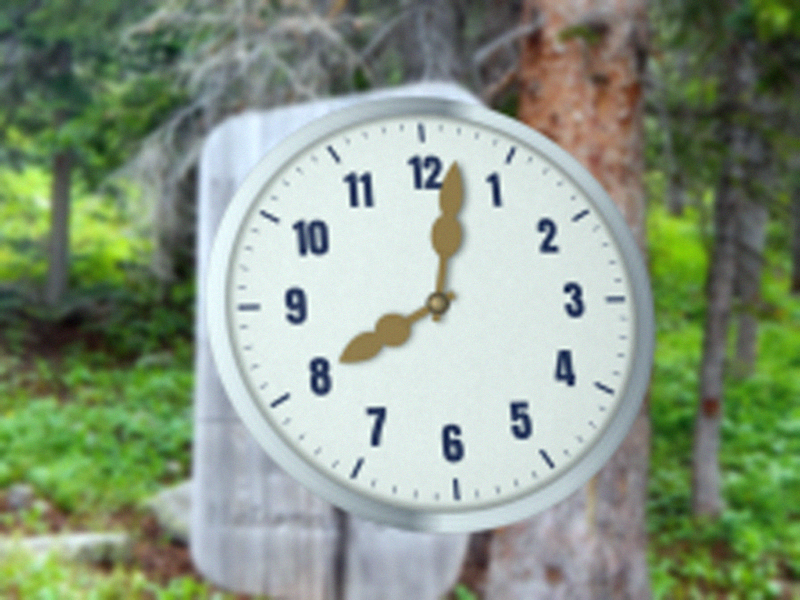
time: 8:02
